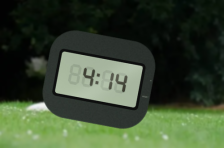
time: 4:14
